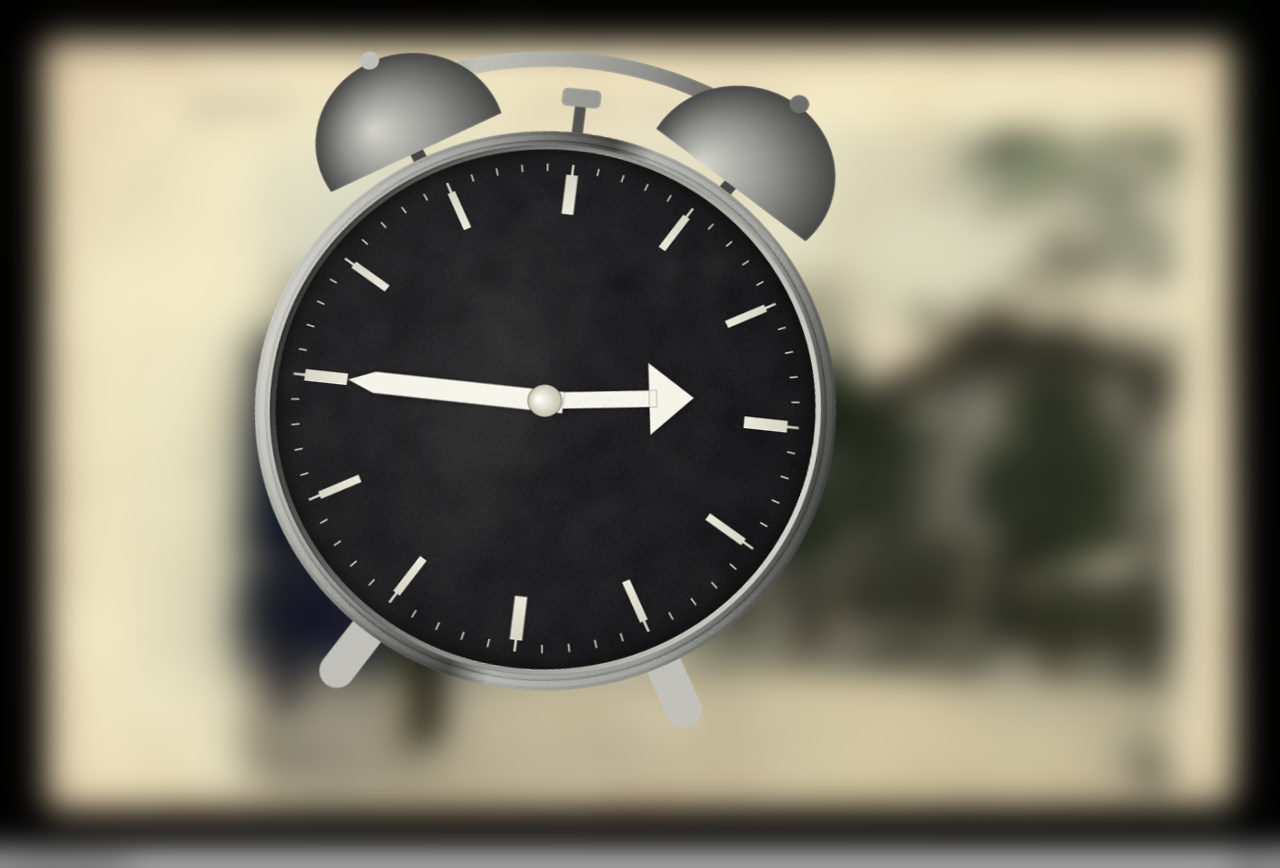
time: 2:45
